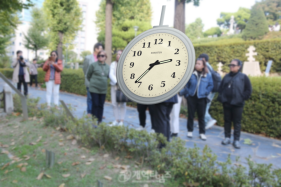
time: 2:37
